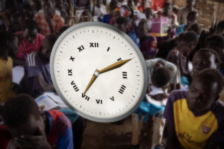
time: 7:11
